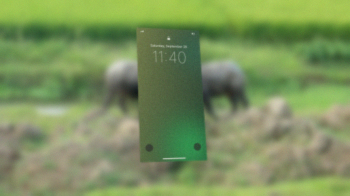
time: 11:40
